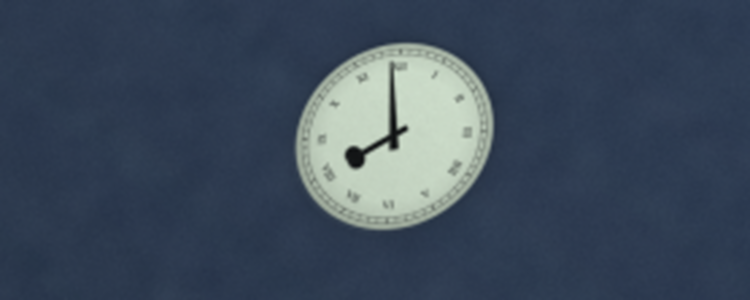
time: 7:59
